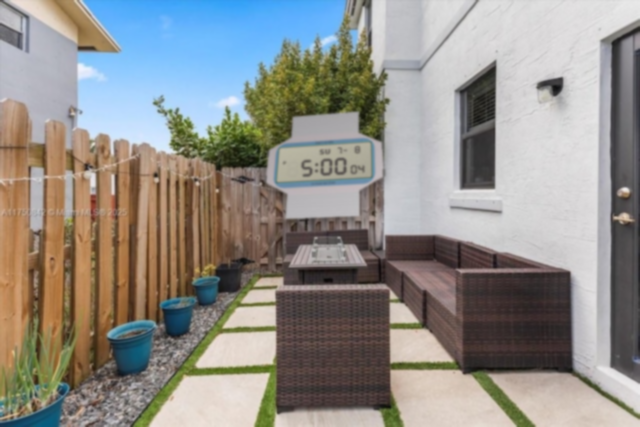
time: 5:00
